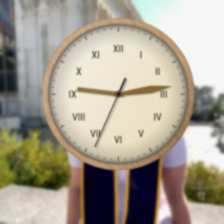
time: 9:13:34
